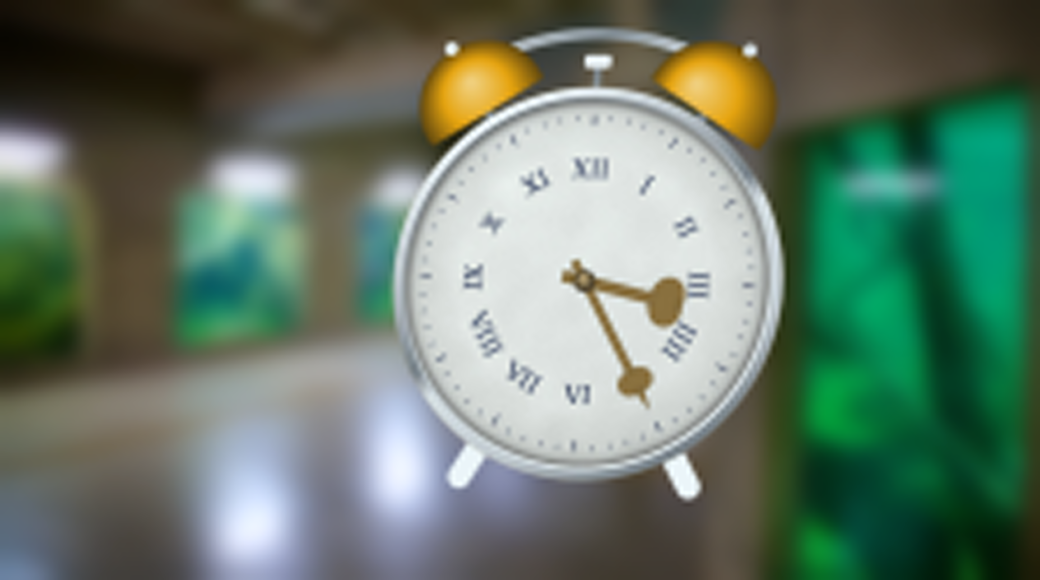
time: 3:25
